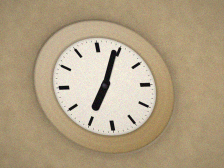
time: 7:04
